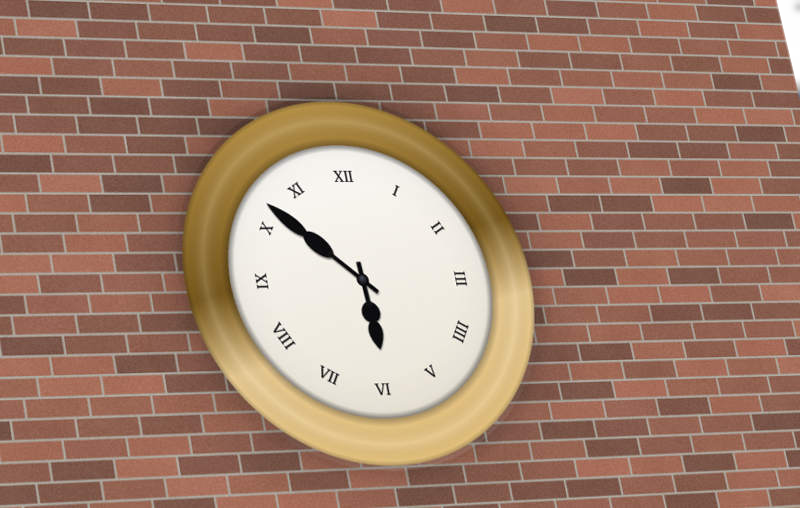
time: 5:52
